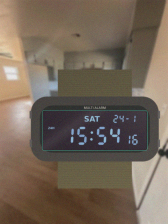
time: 15:54:16
